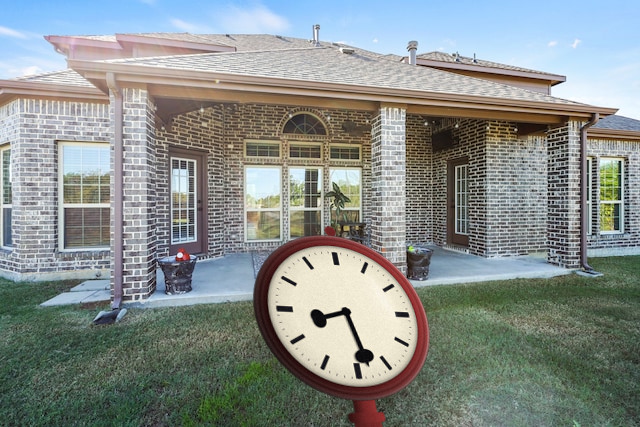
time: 8:28
